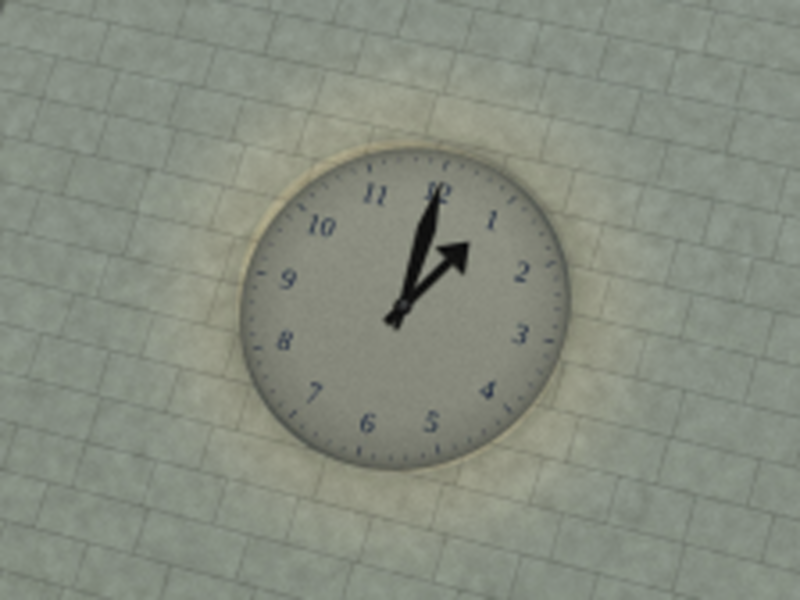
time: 1:00
